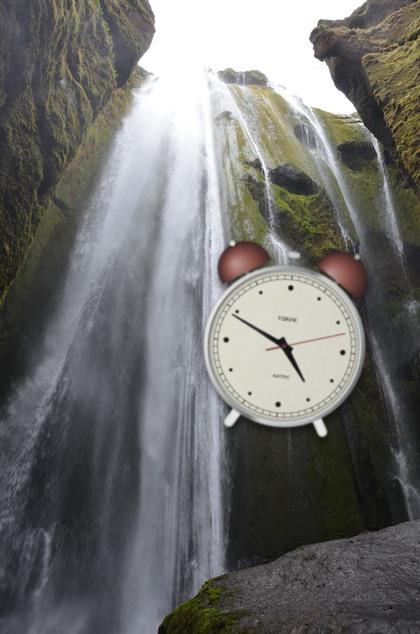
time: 4:49:12
